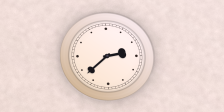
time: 2:38
